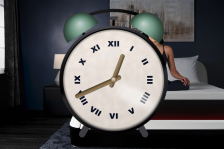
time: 12:41
